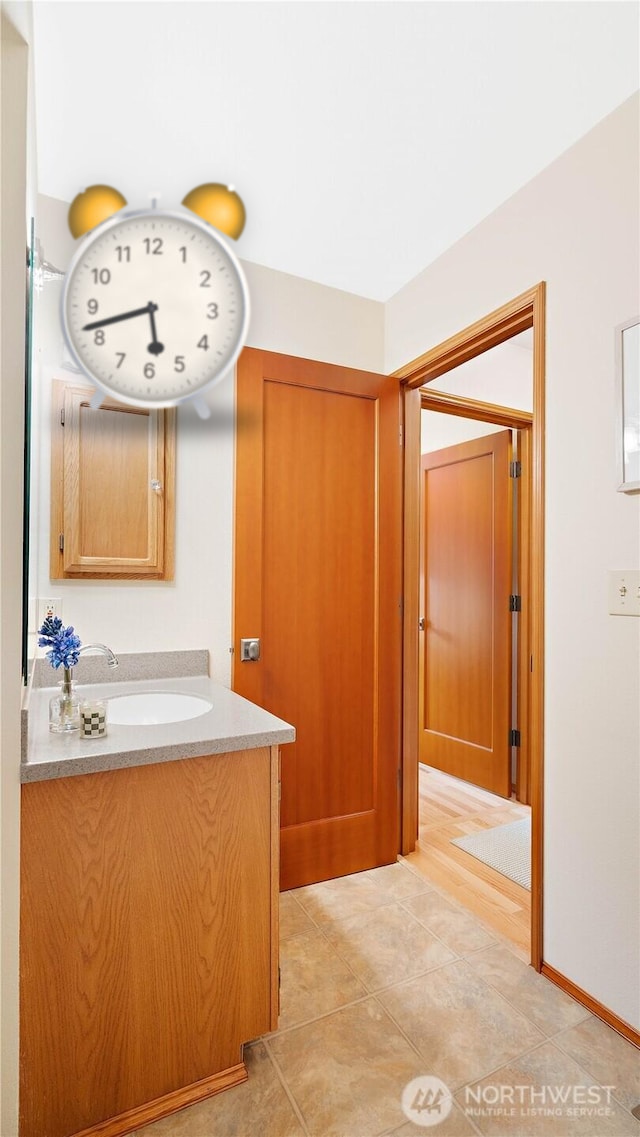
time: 5:42
